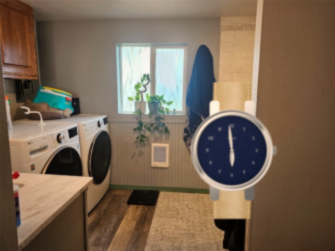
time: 5:59
